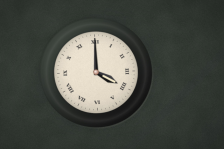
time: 4:00
